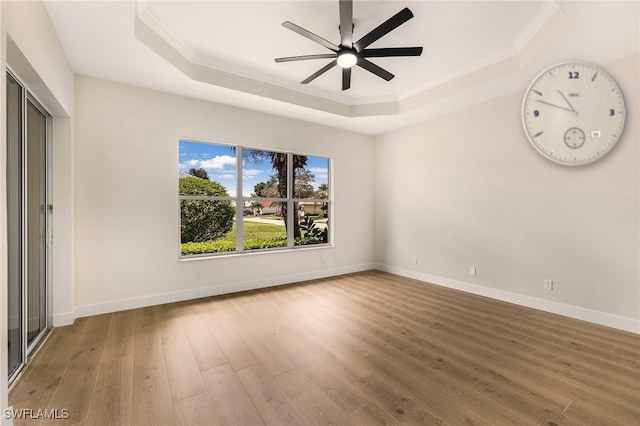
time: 10:48
